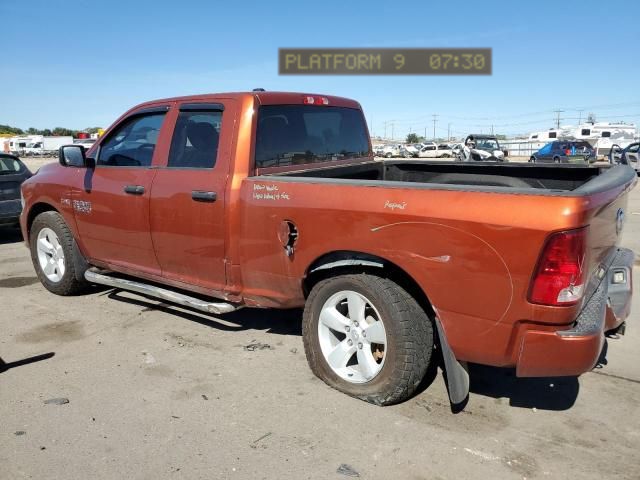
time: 7:30
